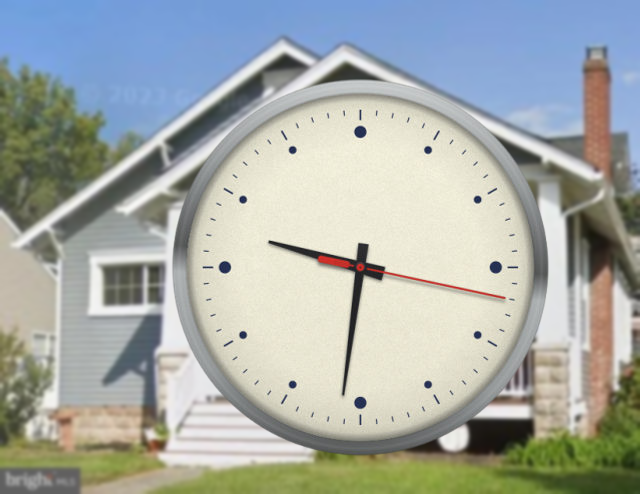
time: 9:31:17
